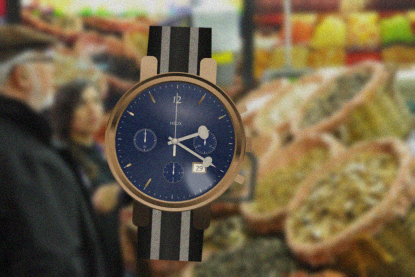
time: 2:20
